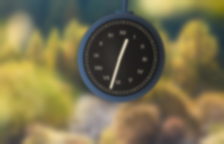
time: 12:32
